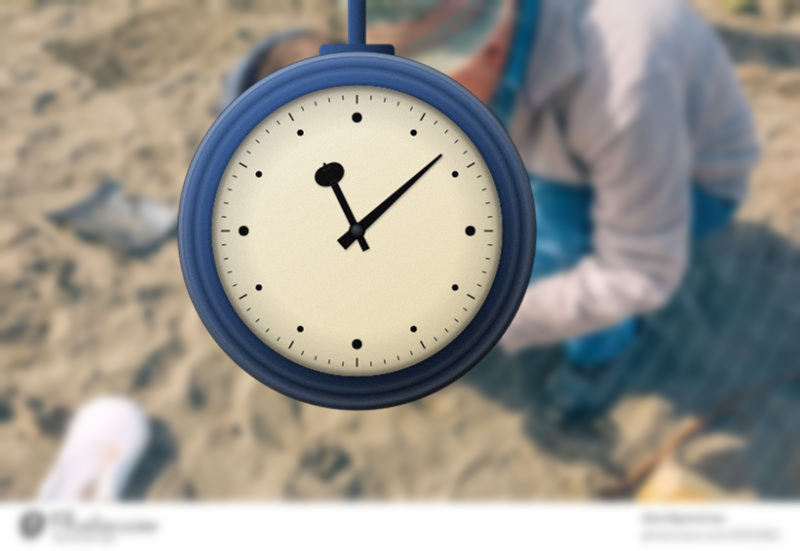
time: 11:08
